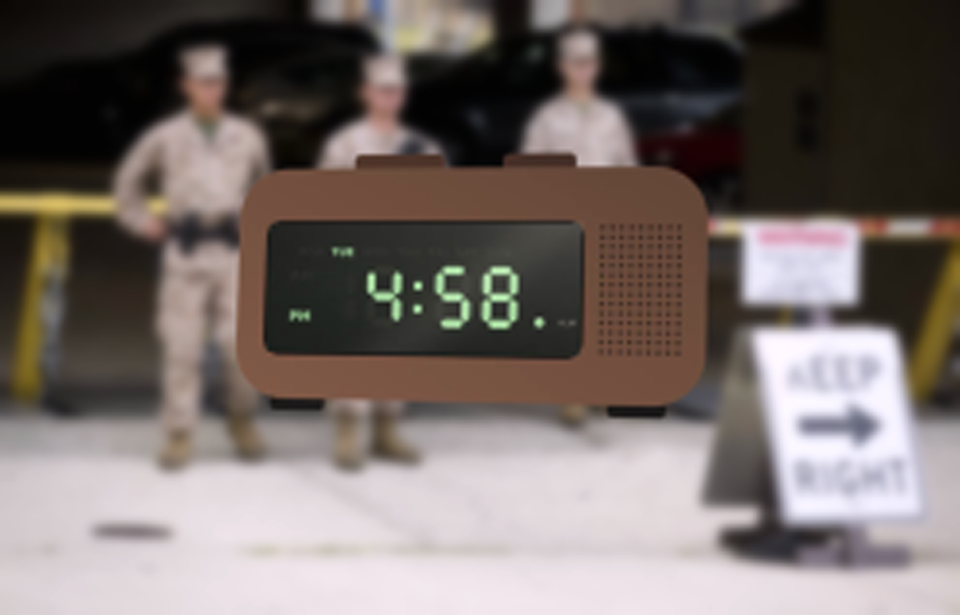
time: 4:58
